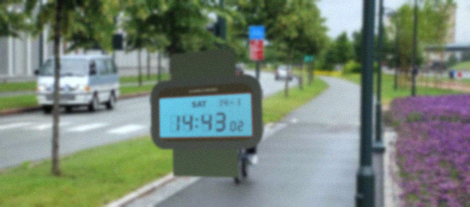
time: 14:43
